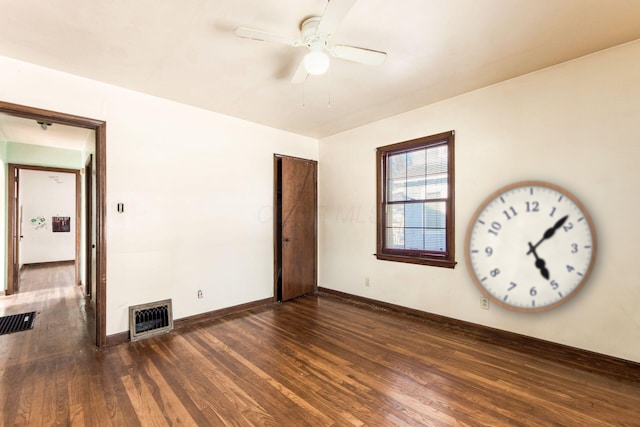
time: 5:08
